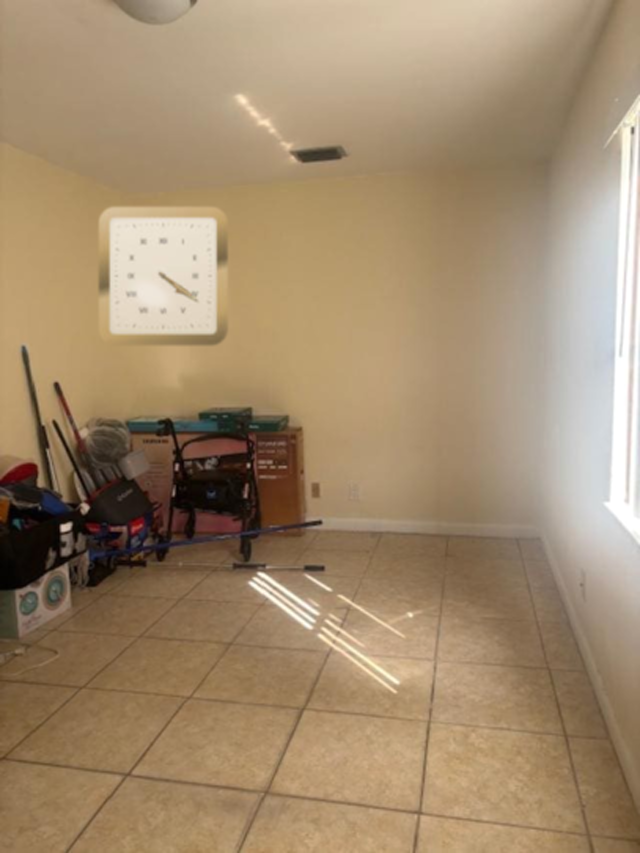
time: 4:21
